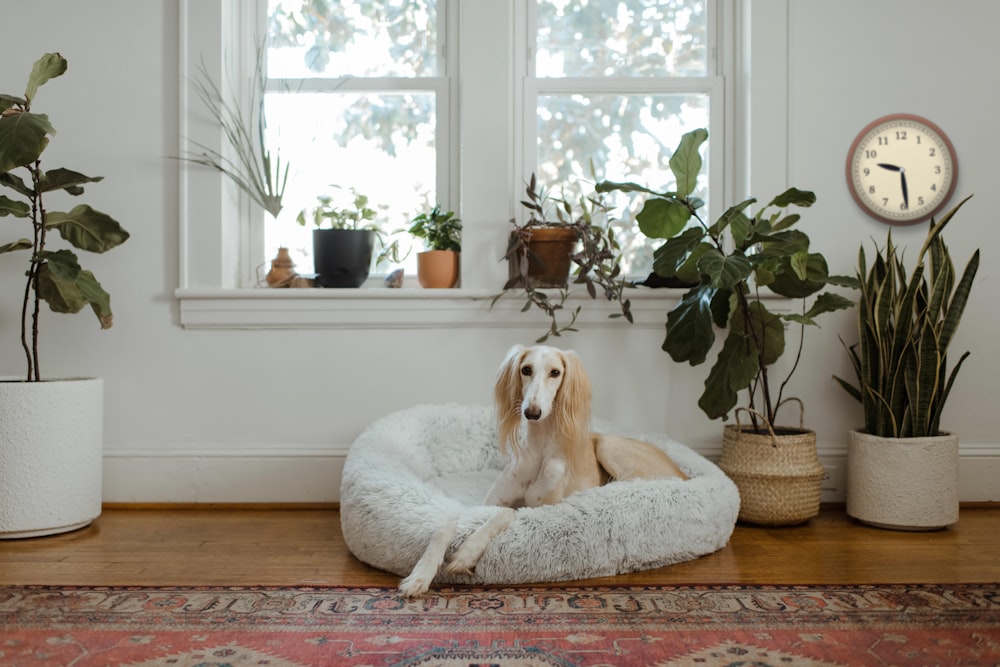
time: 9:29
